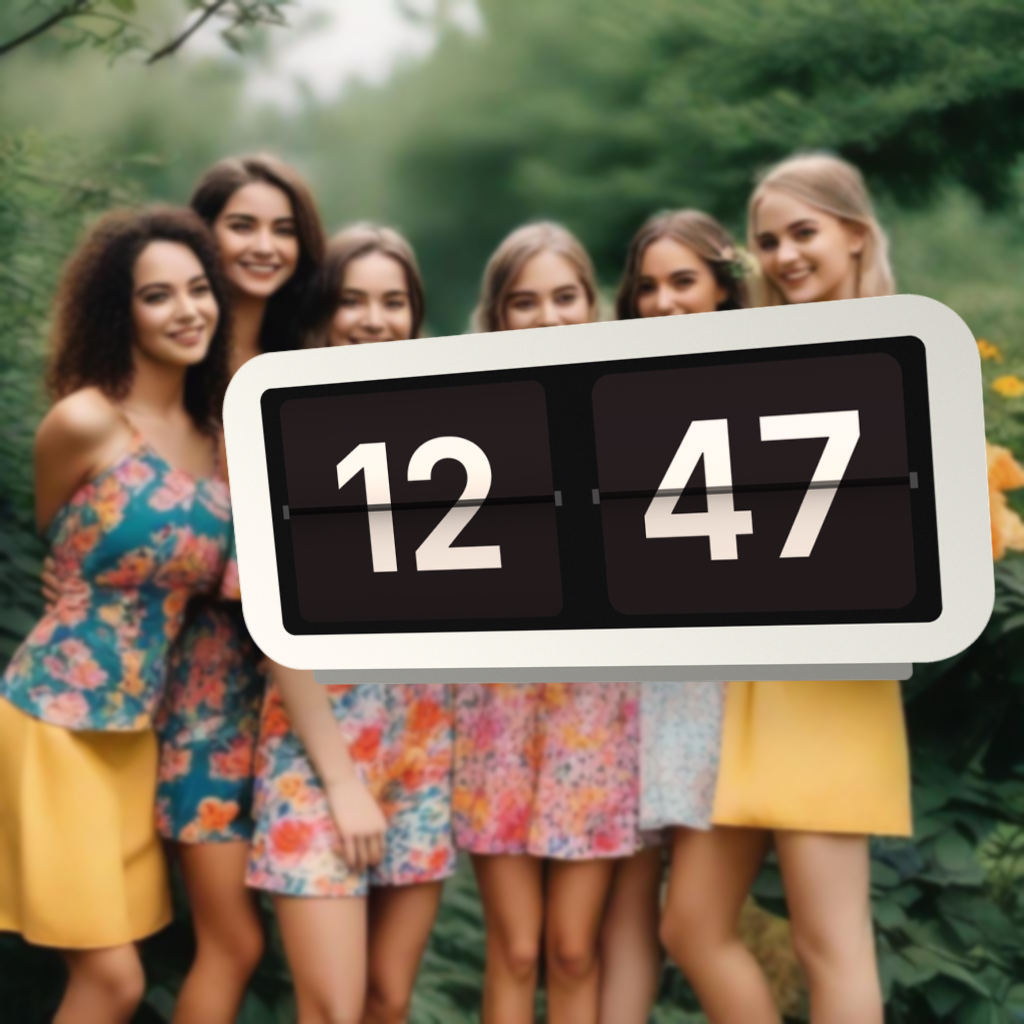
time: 12:47
